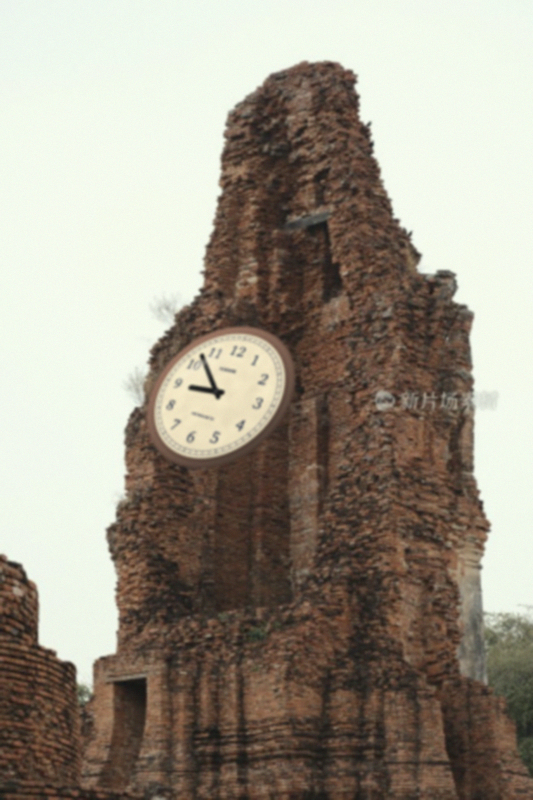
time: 8:52
